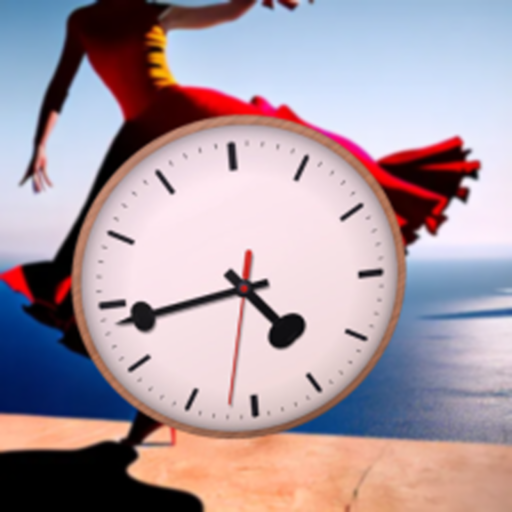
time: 4:43:32
